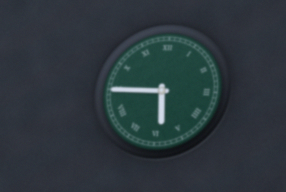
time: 5:45
